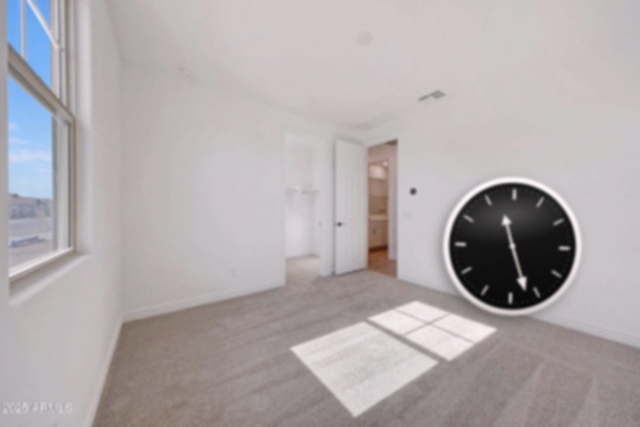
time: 11:27
